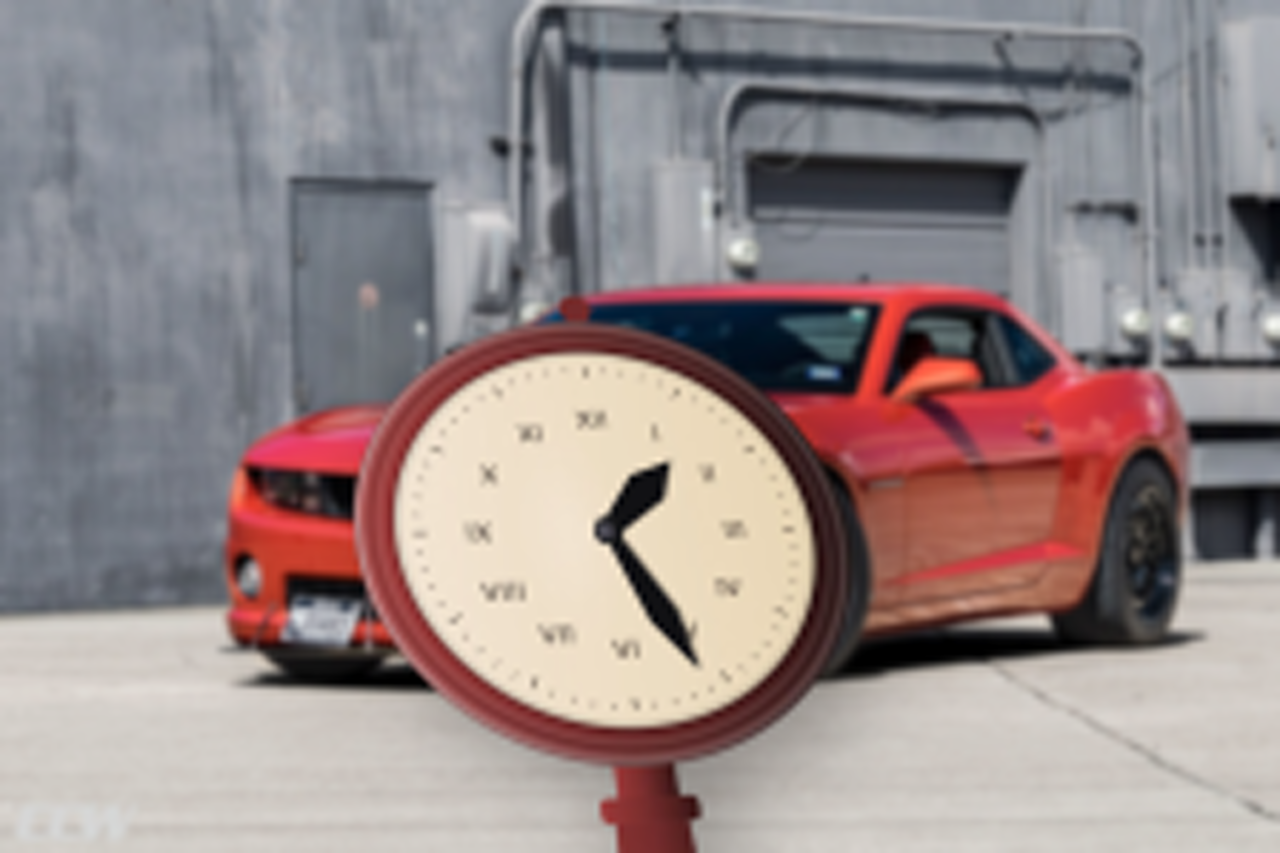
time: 1:26
